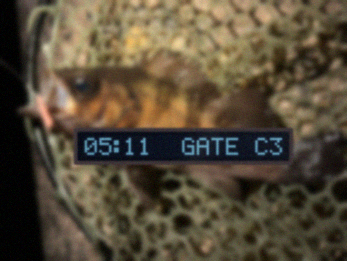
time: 5:11
